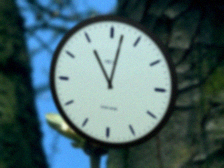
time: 11:02
